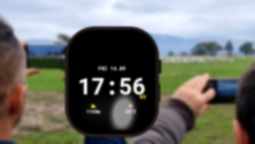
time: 17:56
